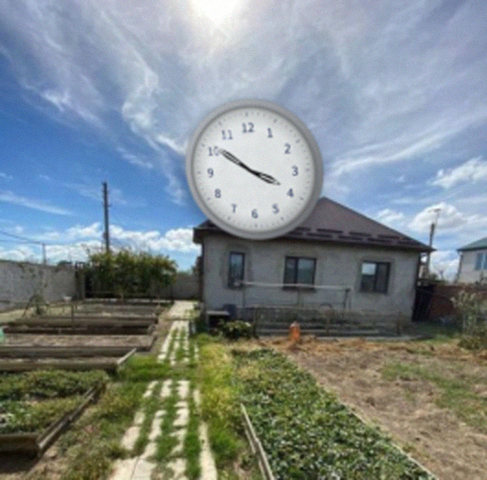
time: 3:51
